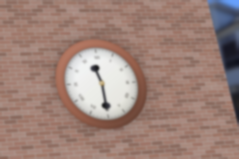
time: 11:30
